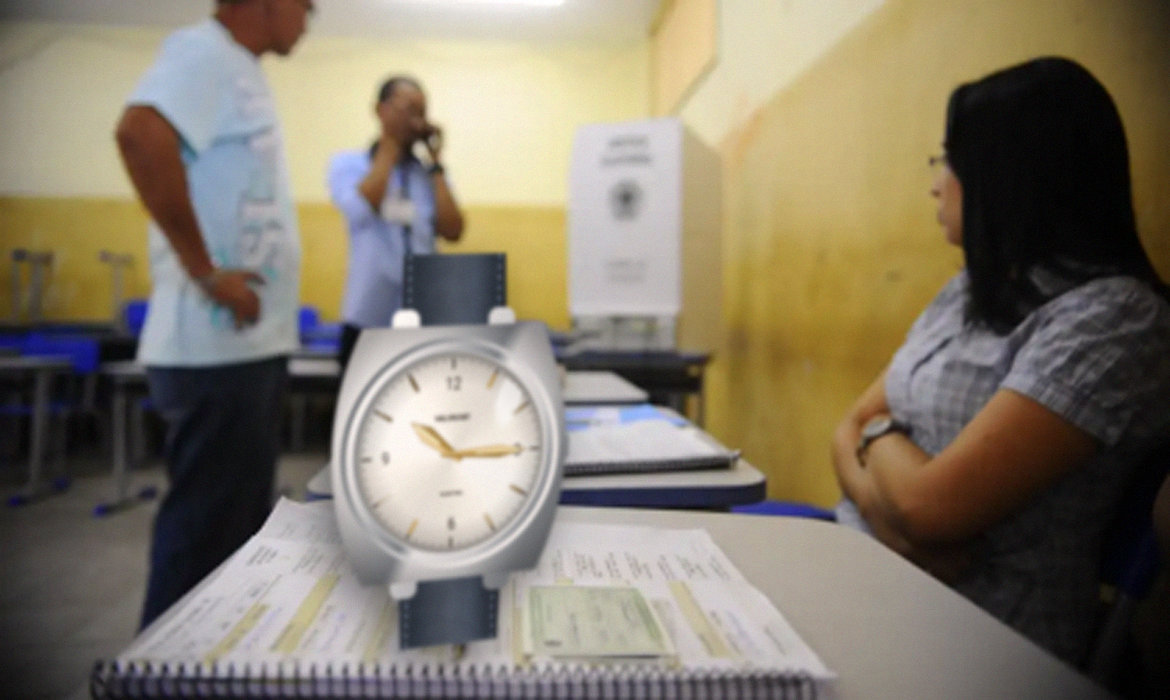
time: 10:15
